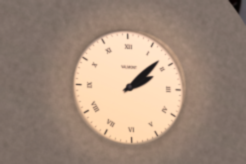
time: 2:08
